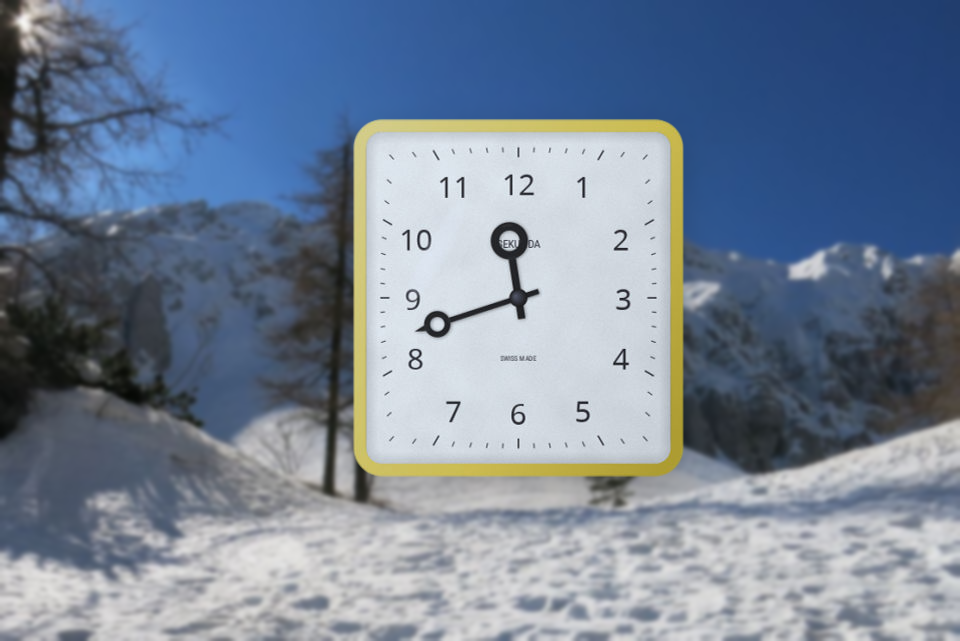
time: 11:42
